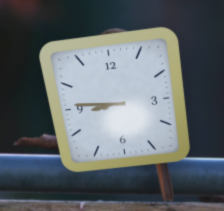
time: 8:46
